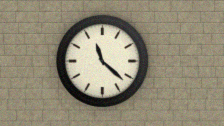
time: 11:22
